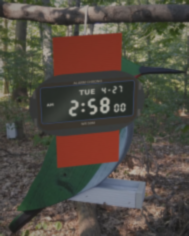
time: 2:58
